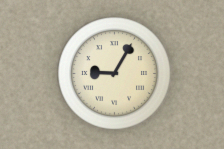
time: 9:05
